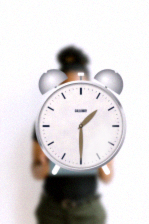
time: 1:30
